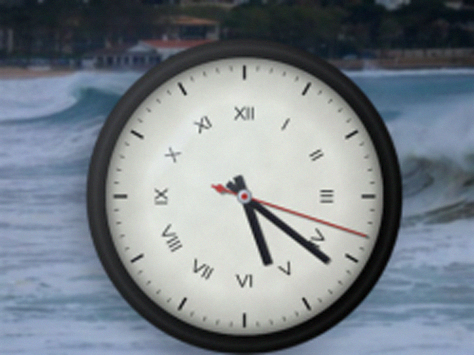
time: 5:21:18
